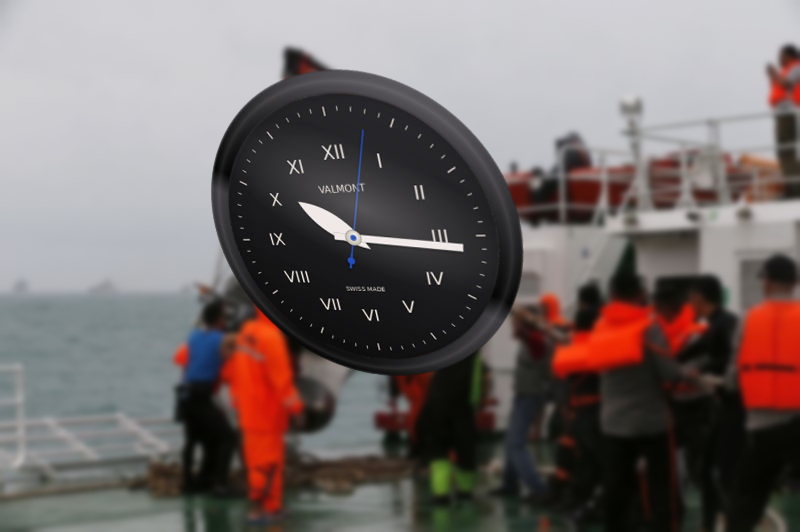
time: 10:16:03
